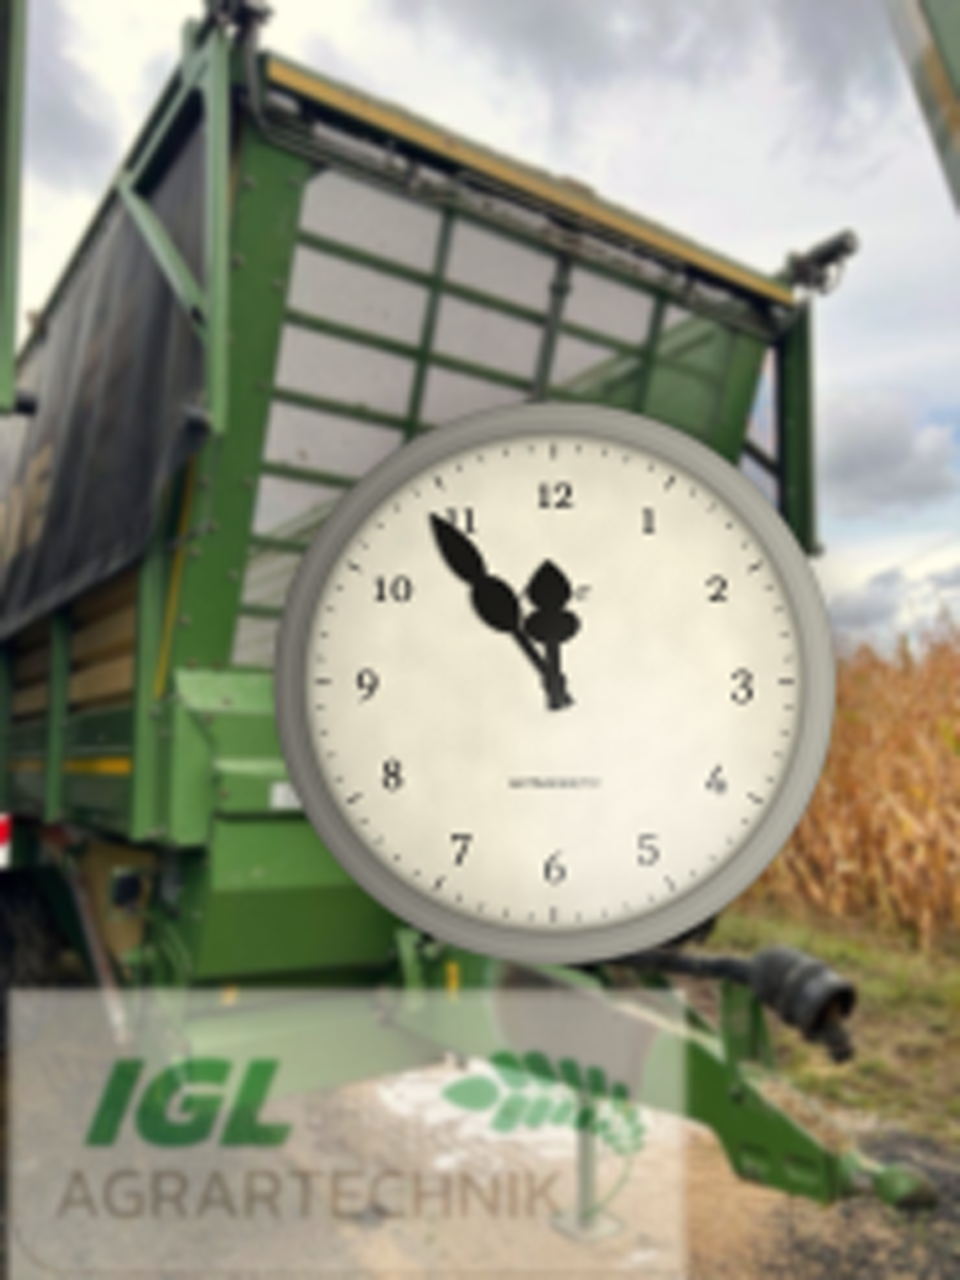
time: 11:54
